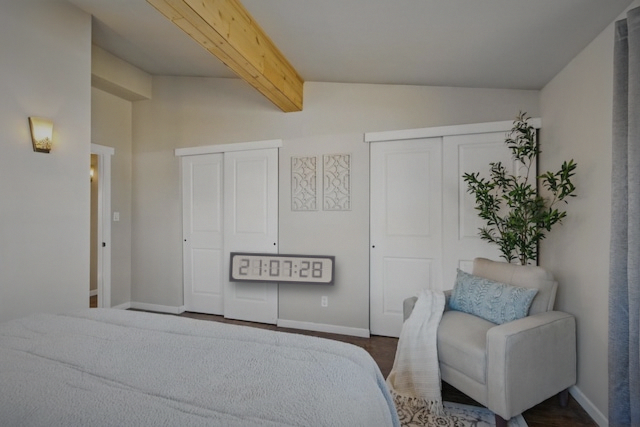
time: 21:07:28
